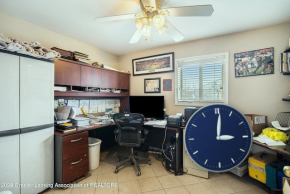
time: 3:01
